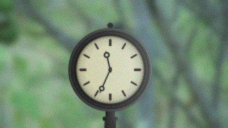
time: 11:34
